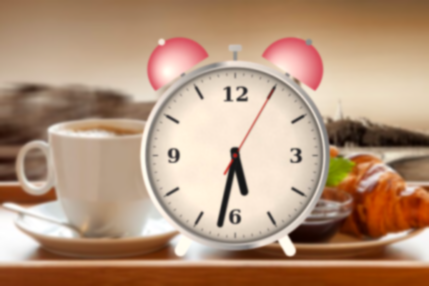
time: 5:32:05
